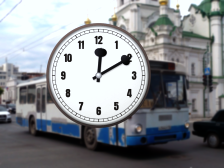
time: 12:10
